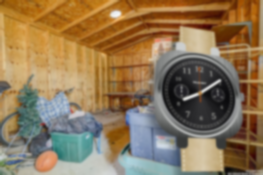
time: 8:09
